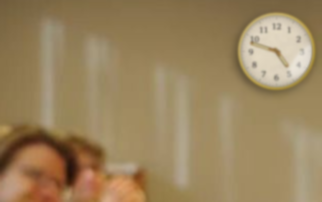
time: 4:48
